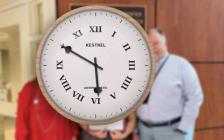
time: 5:50
